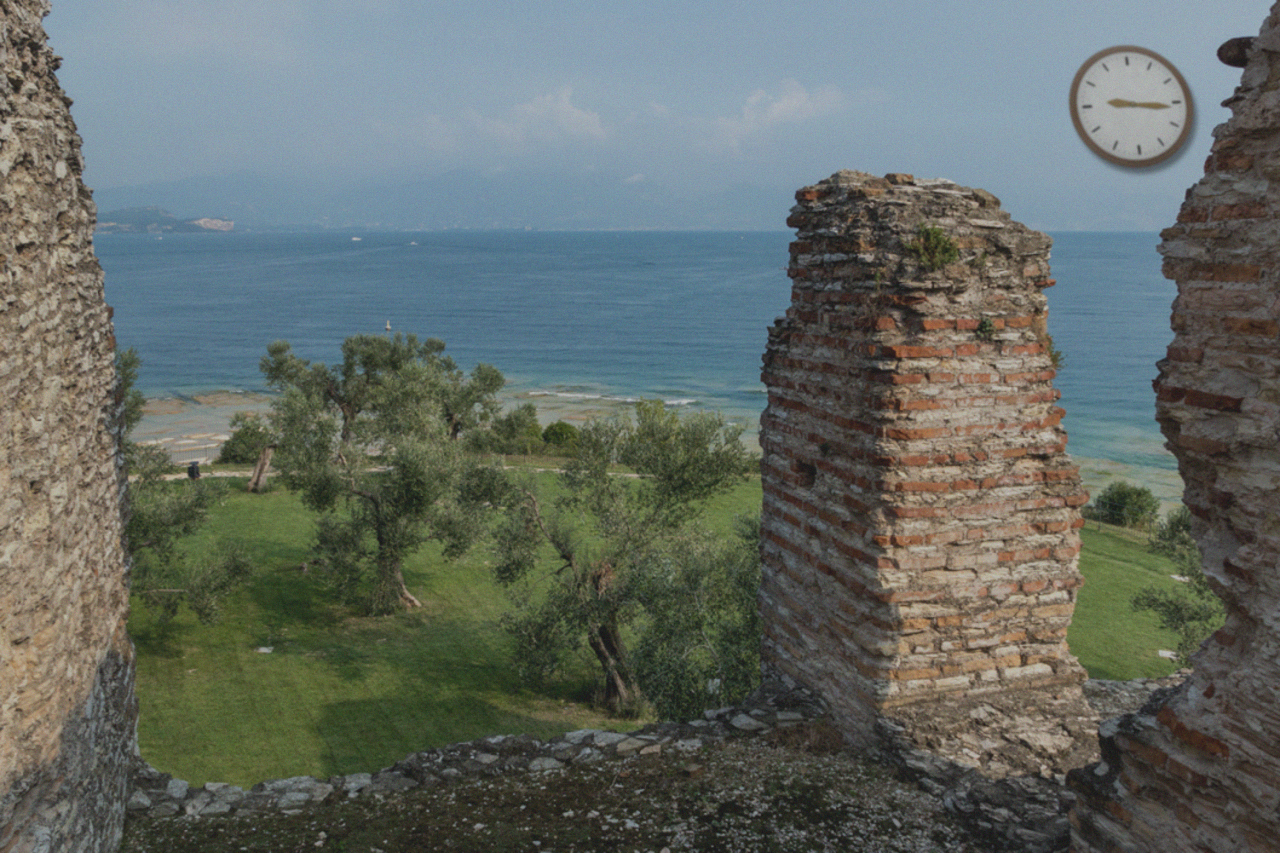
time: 9:16
